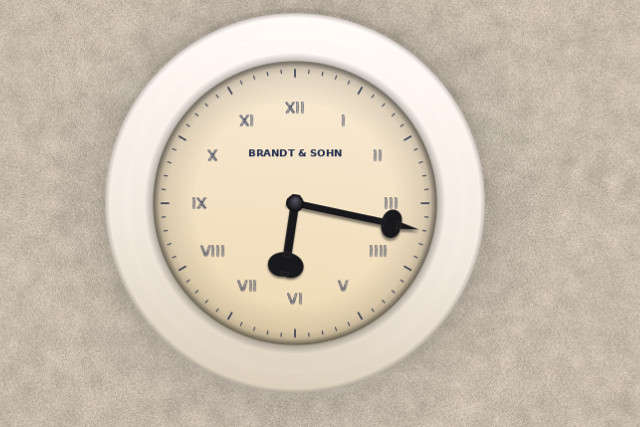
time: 6:17
